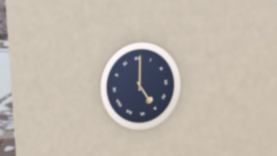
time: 5:01
